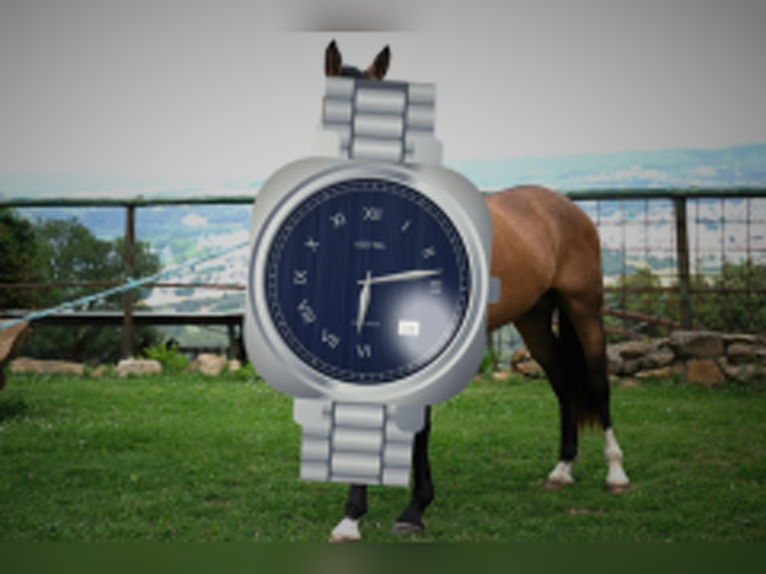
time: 6:13
